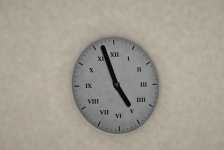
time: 4:57
